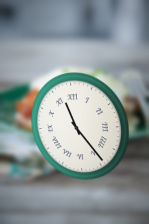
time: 11:24
